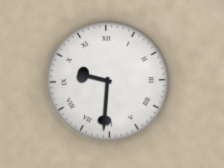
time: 9:31
